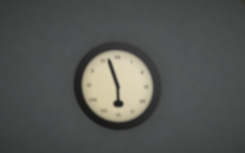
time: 5:57
